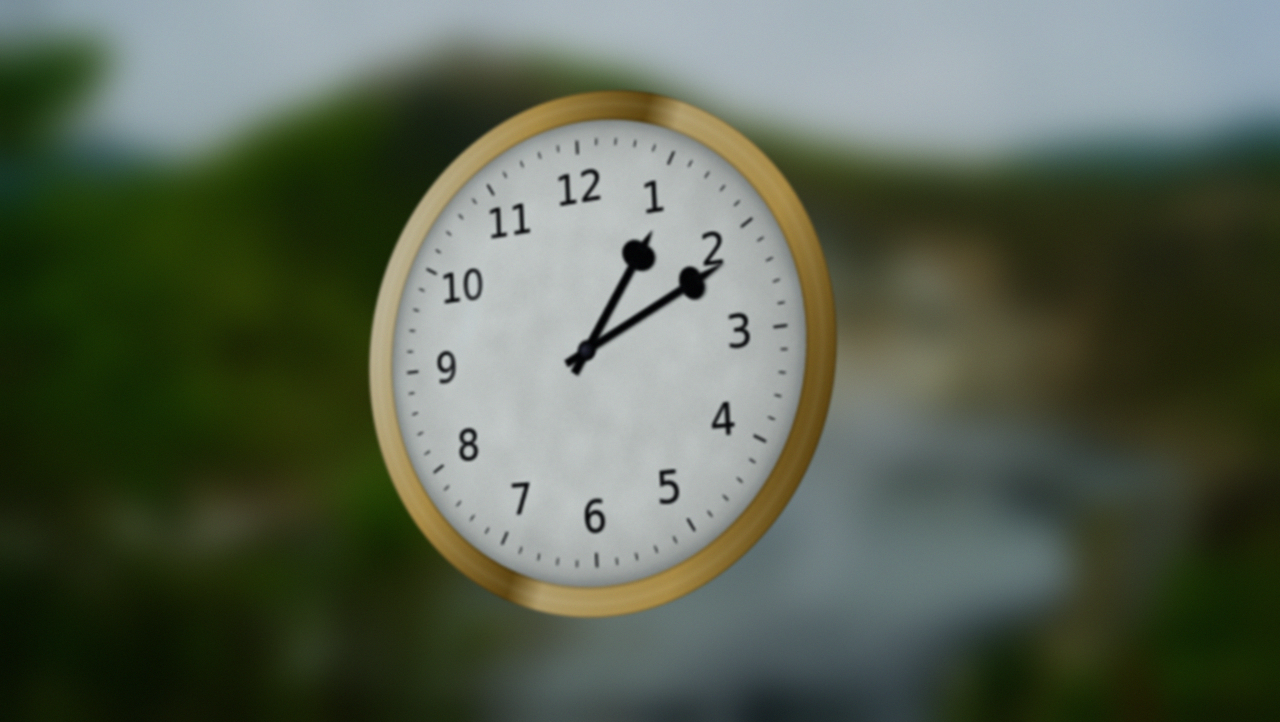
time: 1:11
